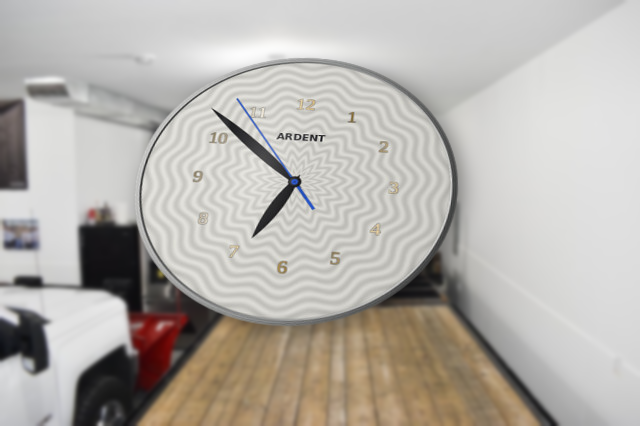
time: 6:51:54
